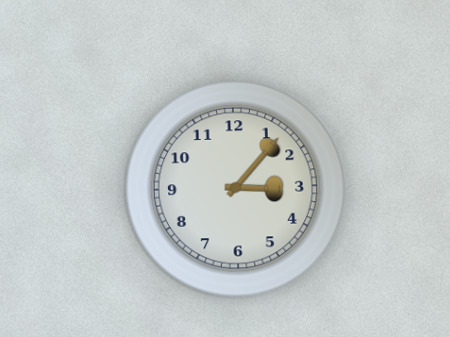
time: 3:07
